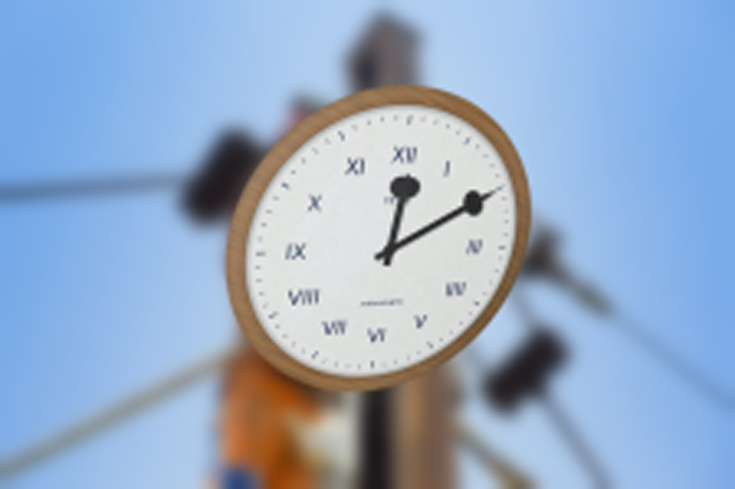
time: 12:10
